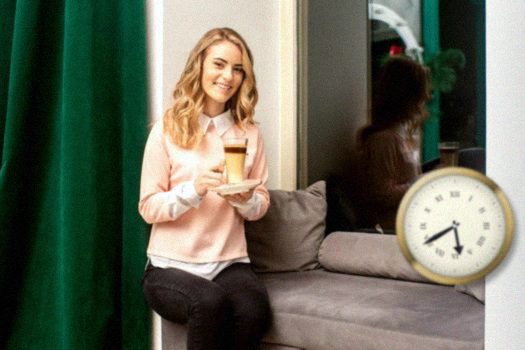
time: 5:40
